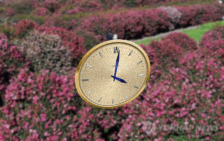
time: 4:01
